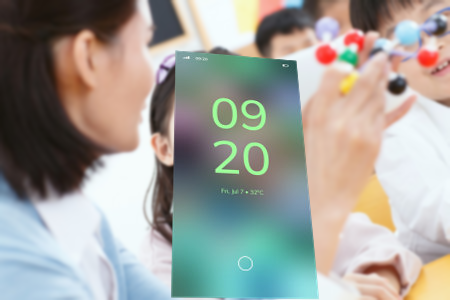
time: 9:20
